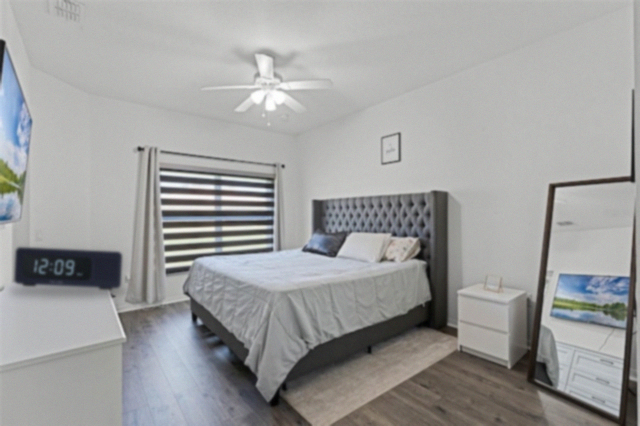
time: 12:09
